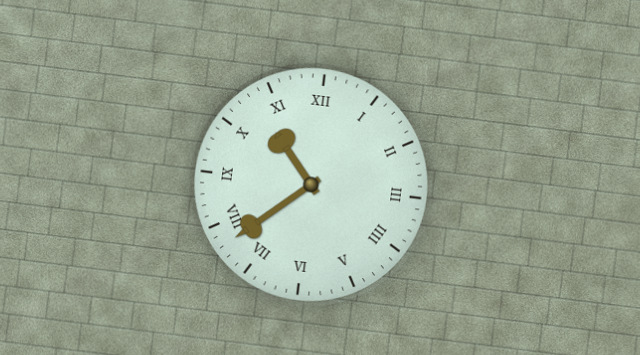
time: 10:38
